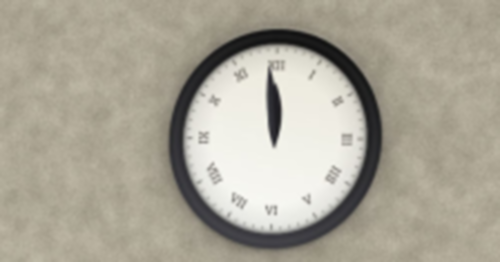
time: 11:59
